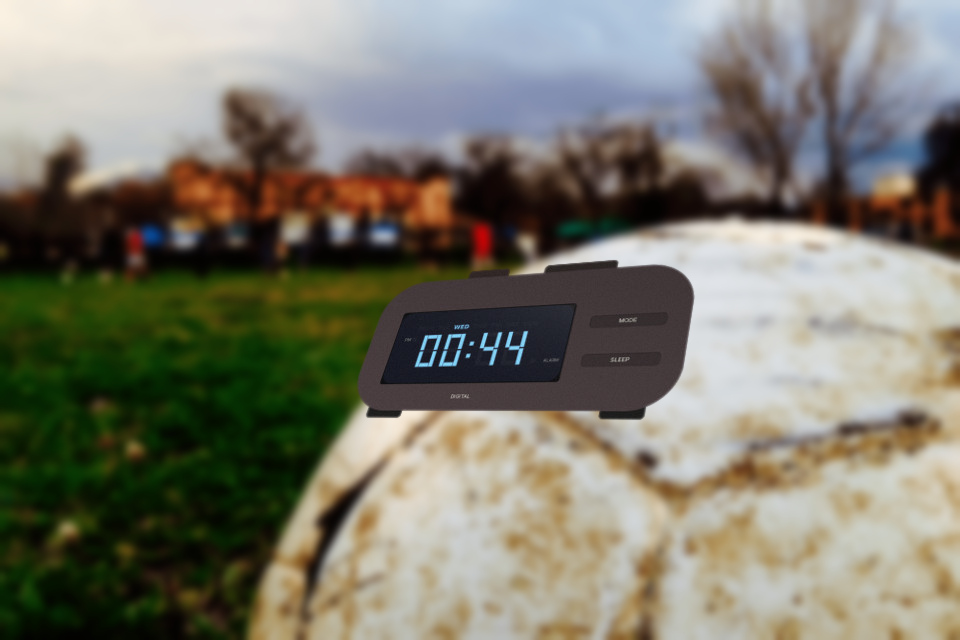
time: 0:44
